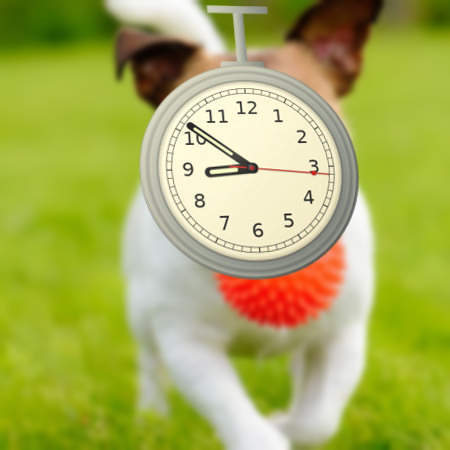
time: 8:51:16
